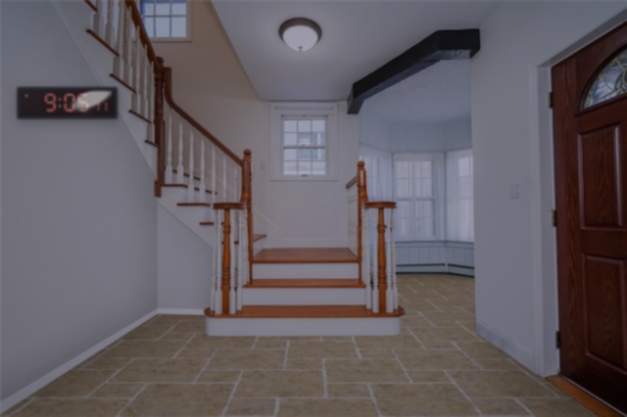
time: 9:05
